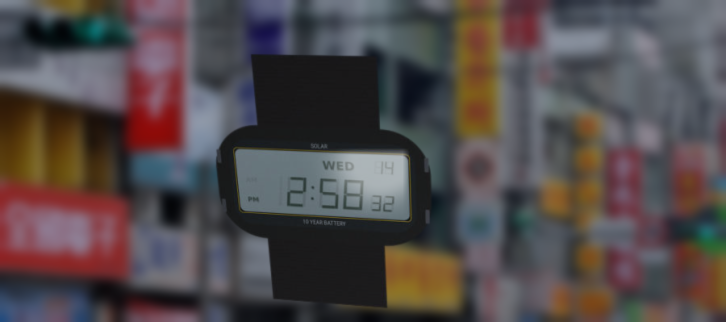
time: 2:58:32
